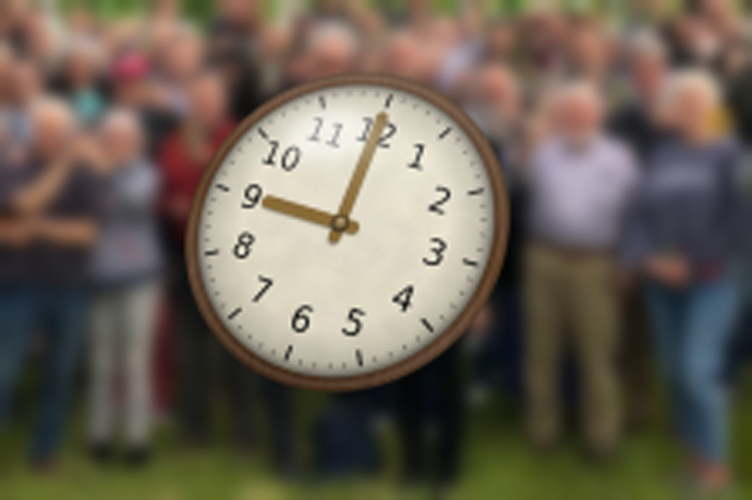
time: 9:00
